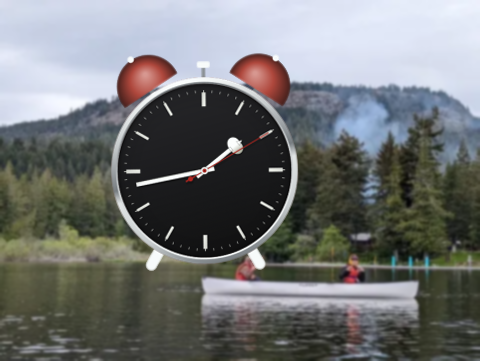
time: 1:43:10
